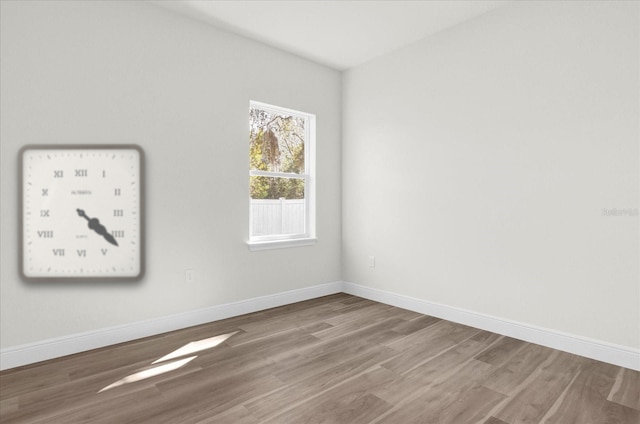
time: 4:22
